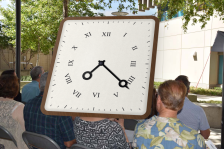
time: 7:22
